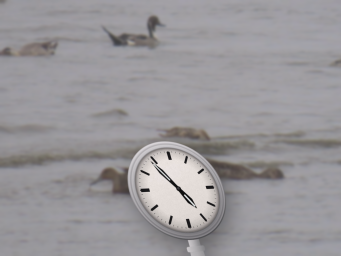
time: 4:54
